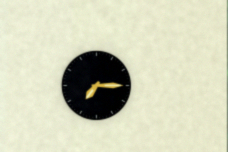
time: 7:15
